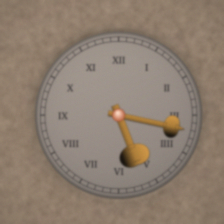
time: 5:17
